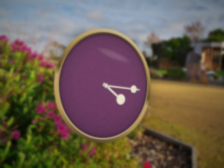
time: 4:16
